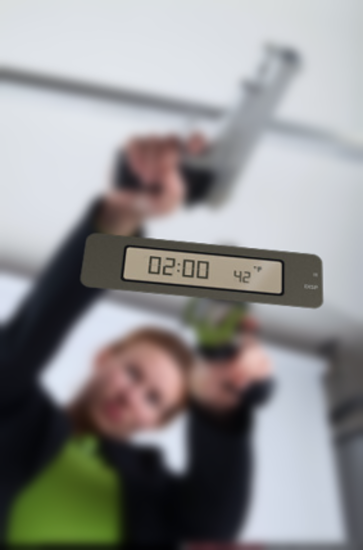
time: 2:00
